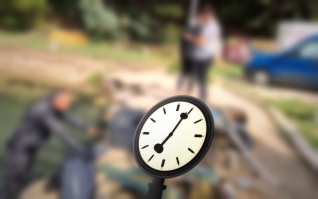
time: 7:04
